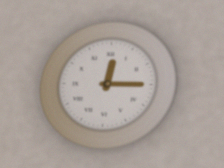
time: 12:15
